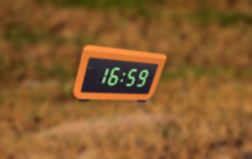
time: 16:59
